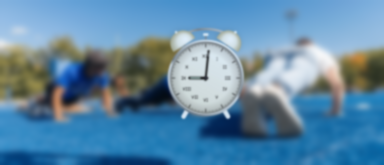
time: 9:01
